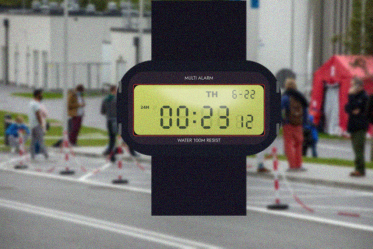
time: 0:23:12
